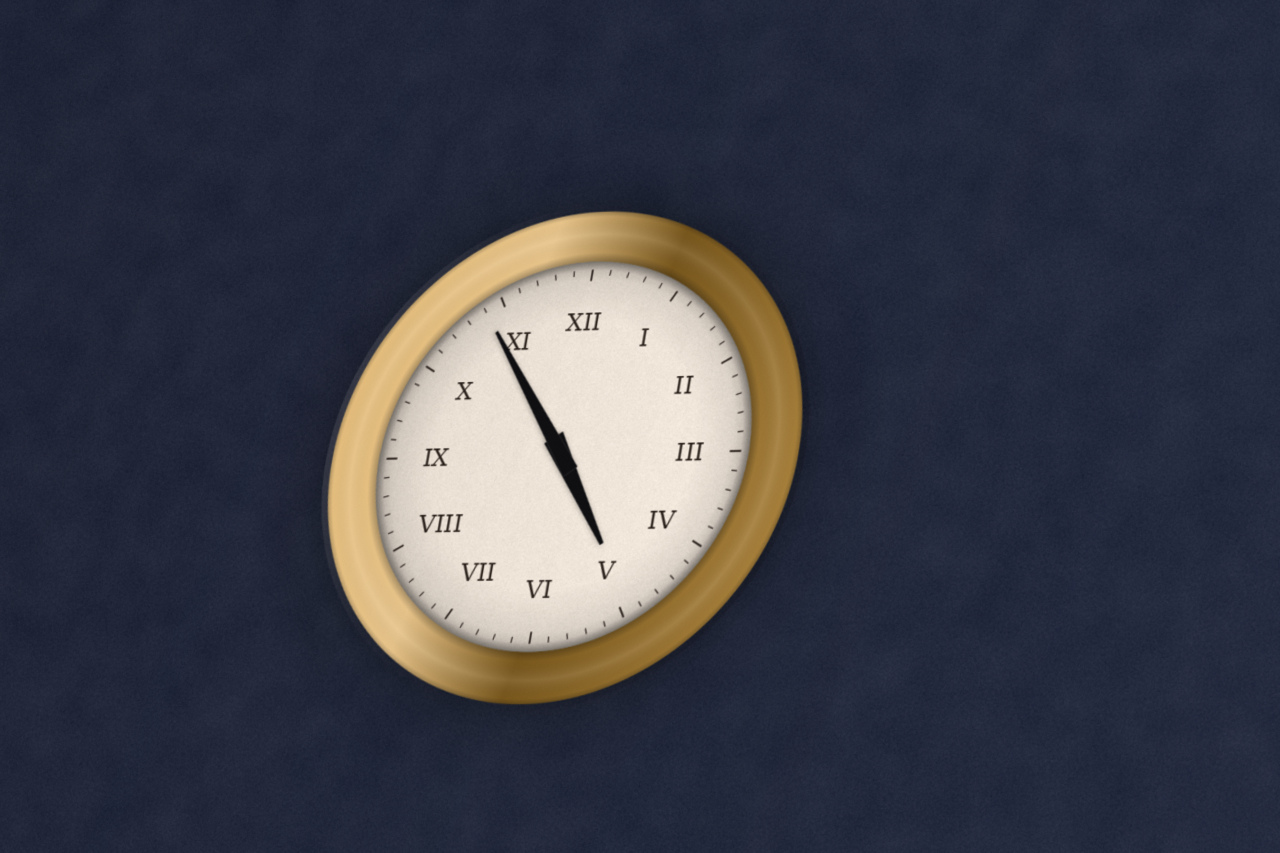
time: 4:54
